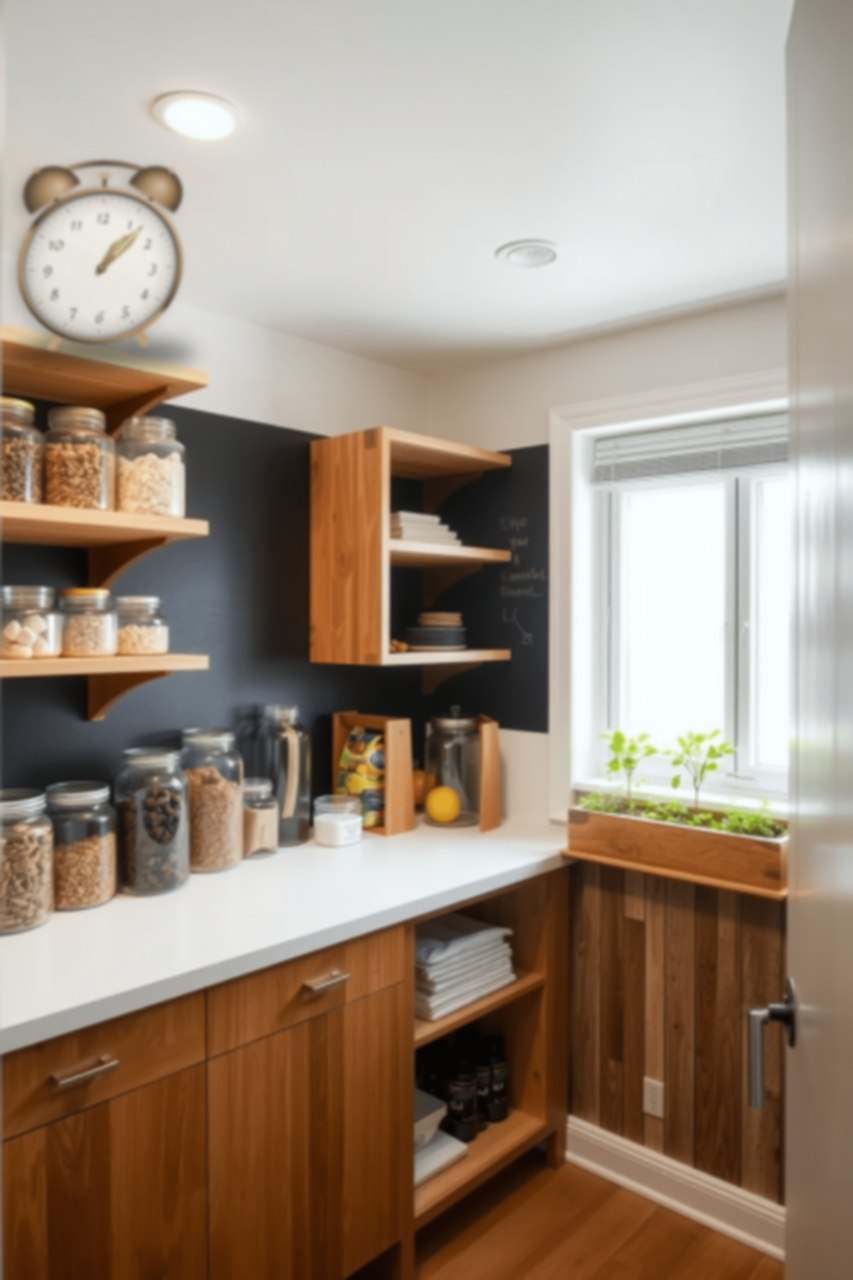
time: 1:07
